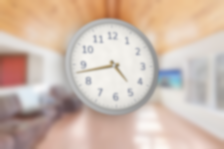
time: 4:43
